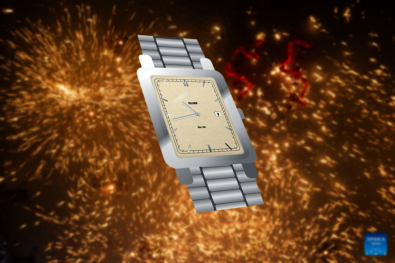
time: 10:43
